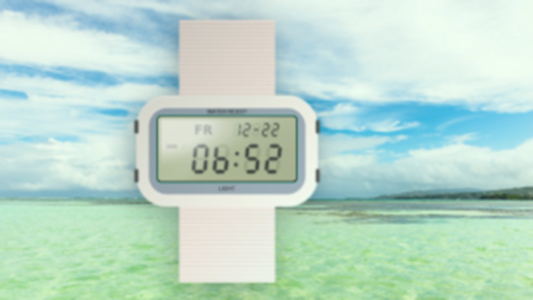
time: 6:52
